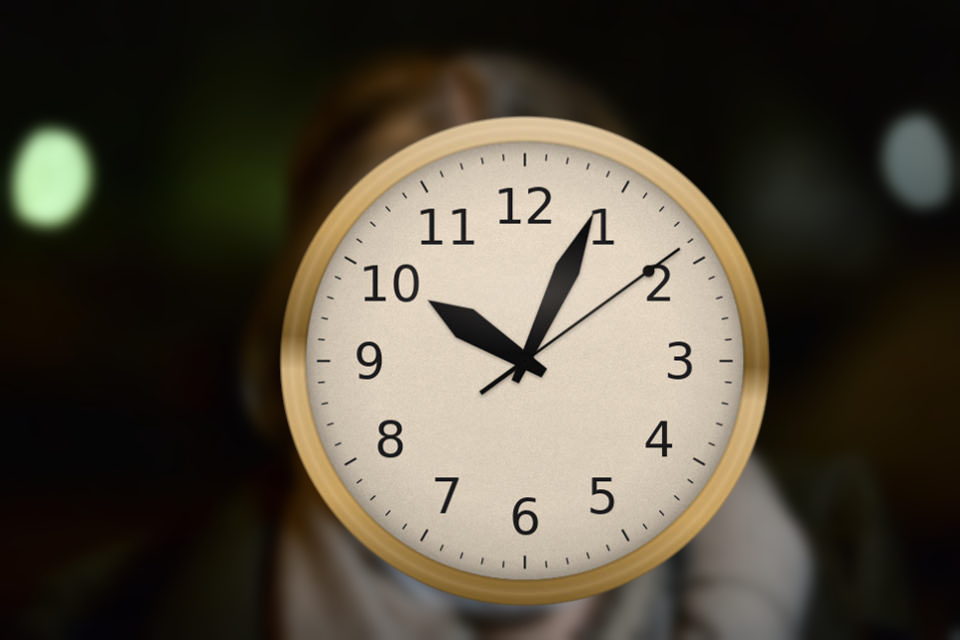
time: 10:04:09
